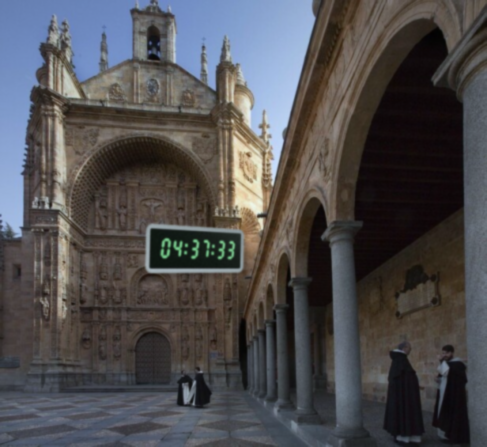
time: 4:37:33
